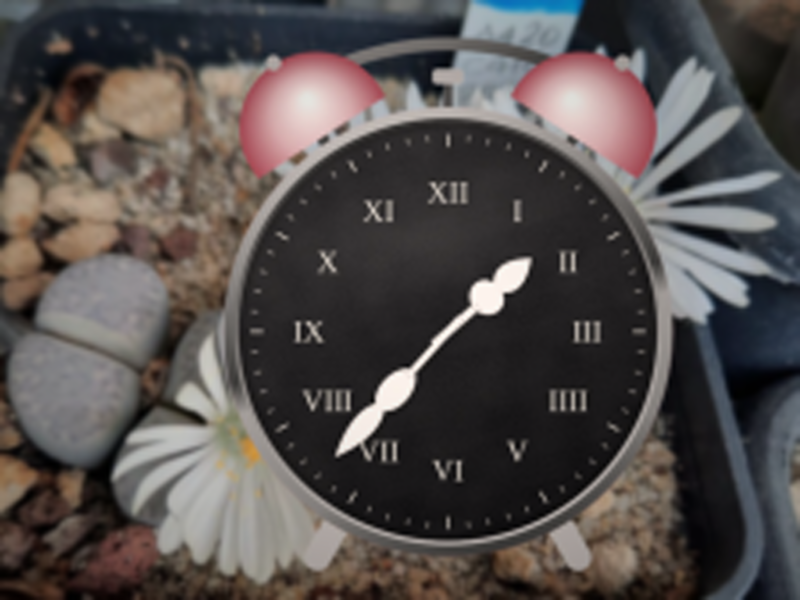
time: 1:37
